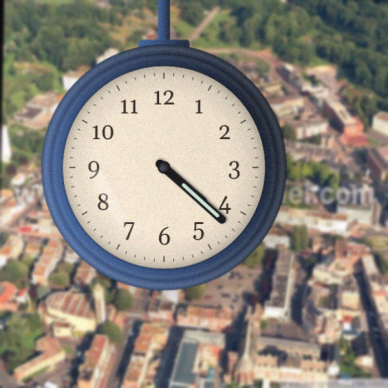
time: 4:22
